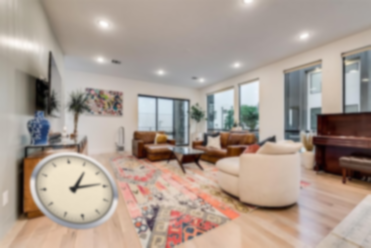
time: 1:14
